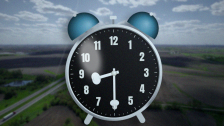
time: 8:30
